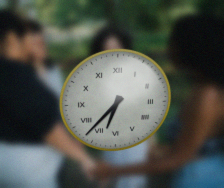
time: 6:37
